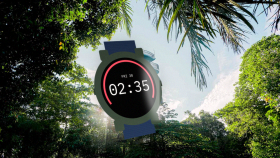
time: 2:35
